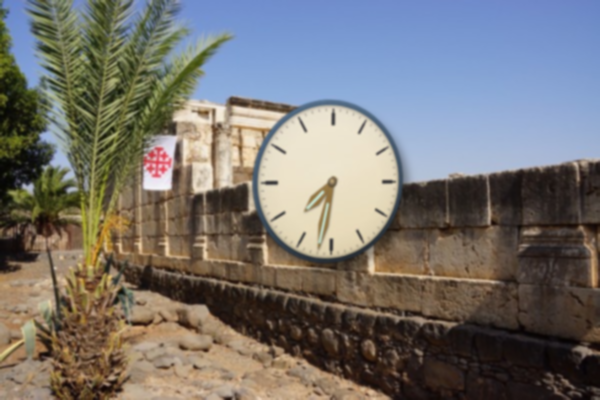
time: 7:32
